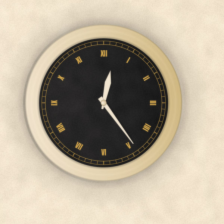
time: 12:24
